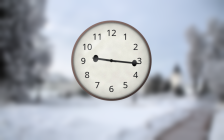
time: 9:16
